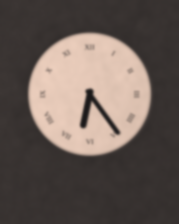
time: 6:24
